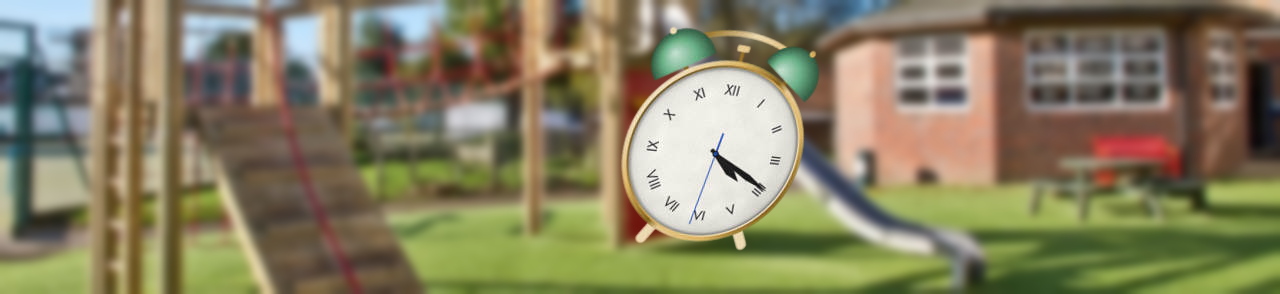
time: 4:19:31
